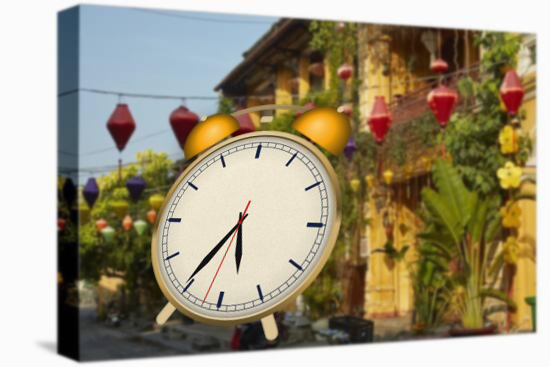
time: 5:35:32
